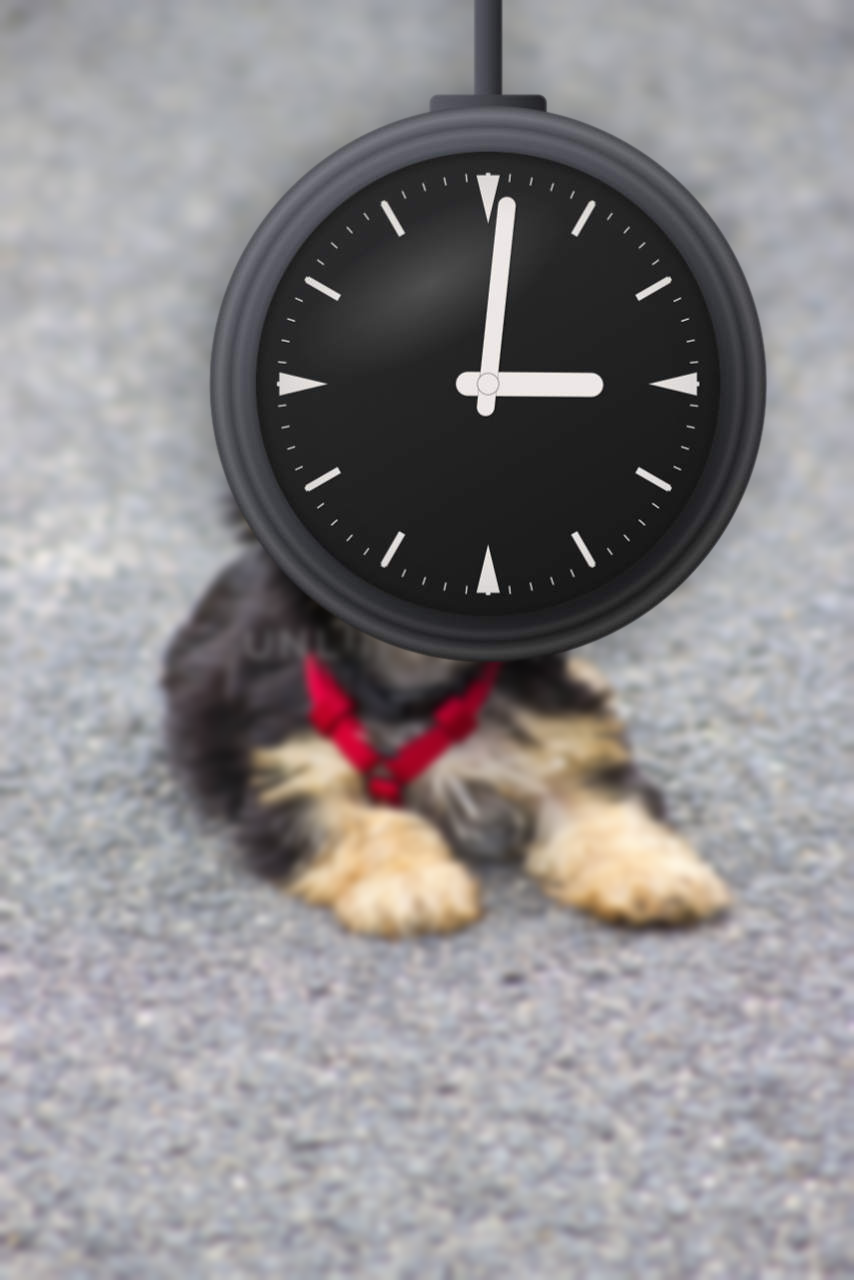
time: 3:01
